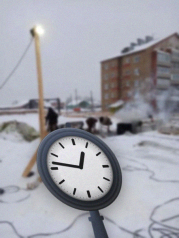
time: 12:47
